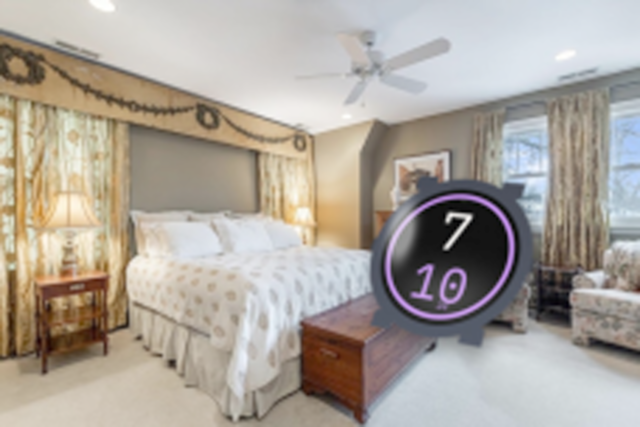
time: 7:10
